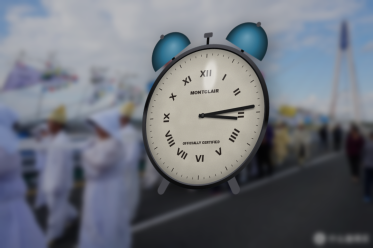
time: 3:14
